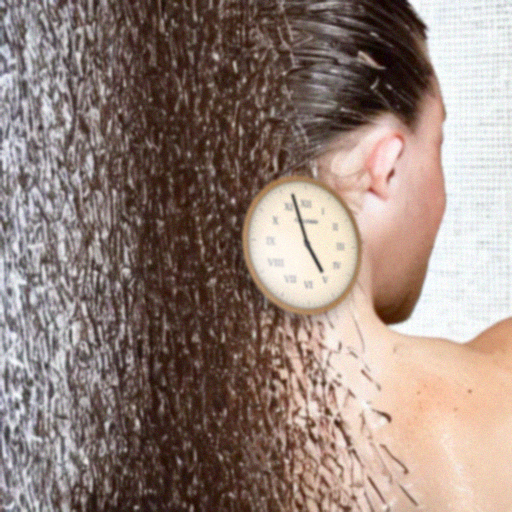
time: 4:57
